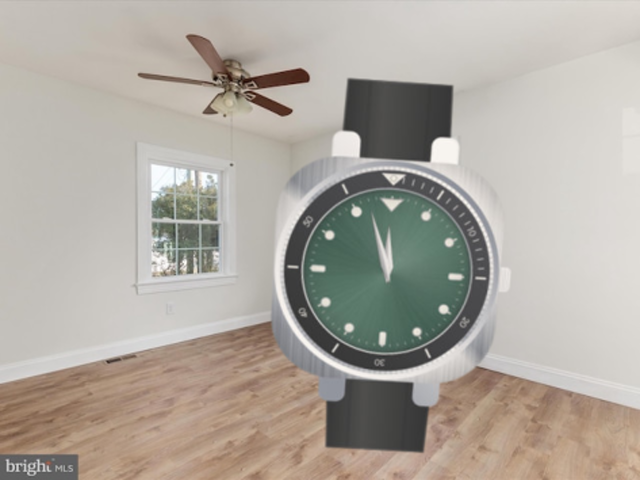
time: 11:57
